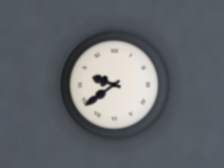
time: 9:39
